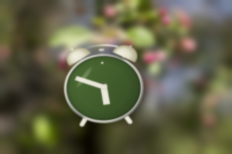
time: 5:49
